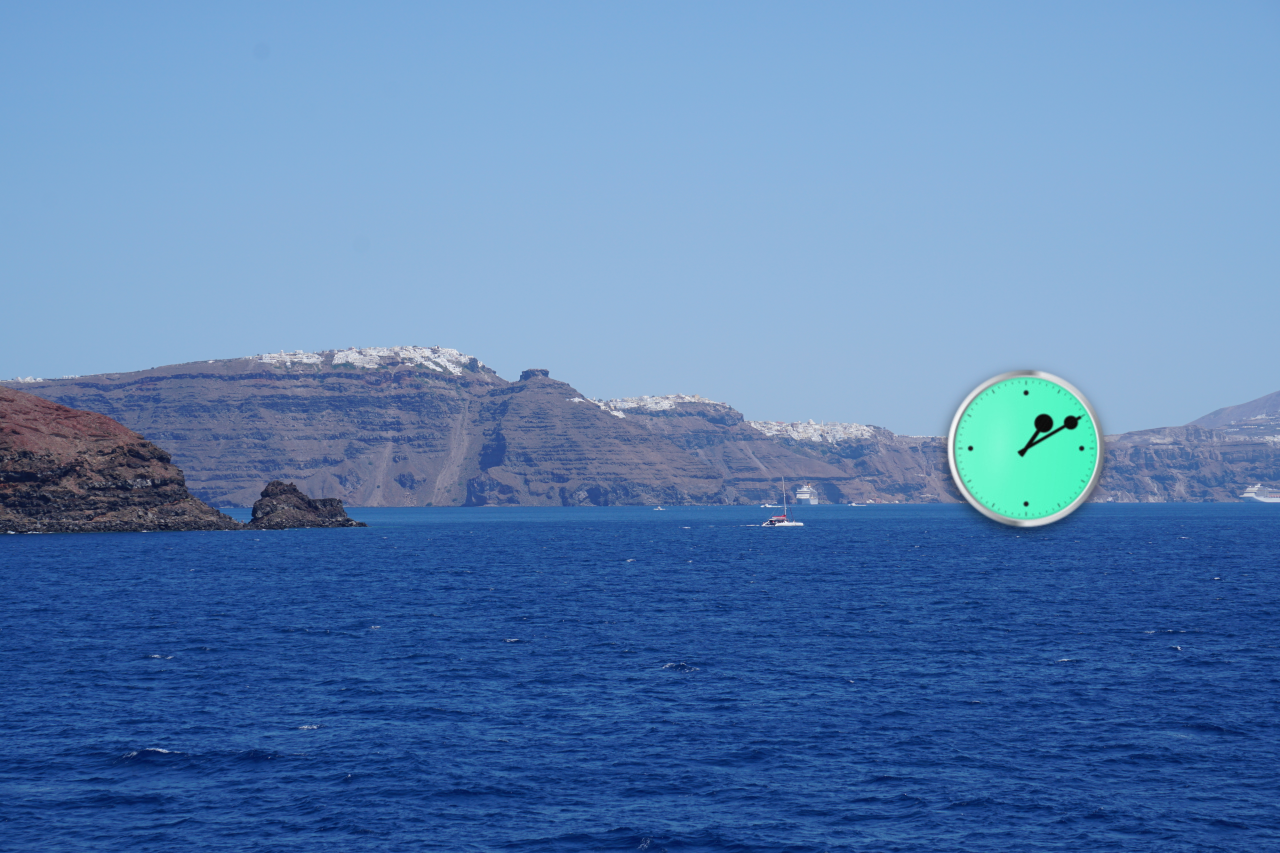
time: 1:10
